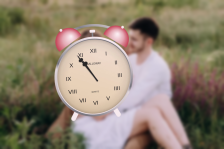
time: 10:54
